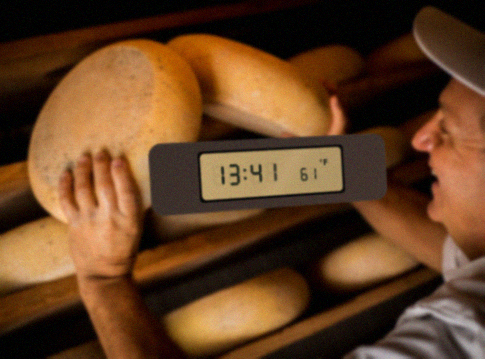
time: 13:41
